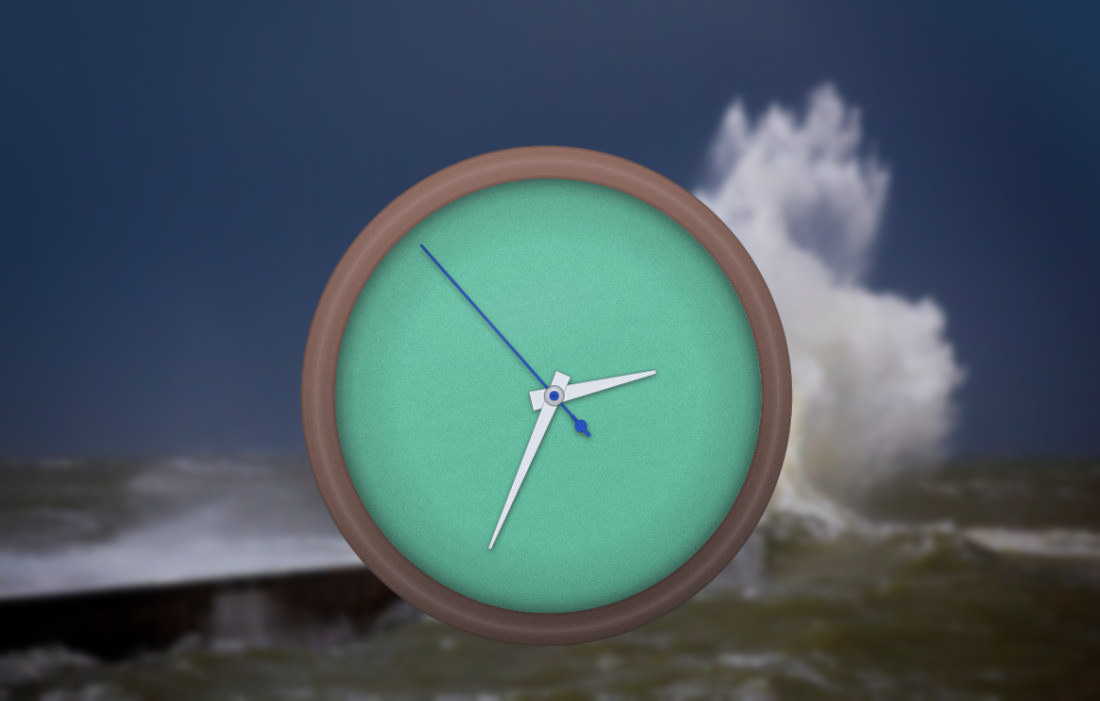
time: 2:33:53
